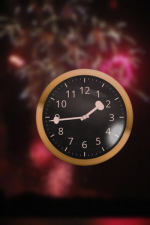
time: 1:44
